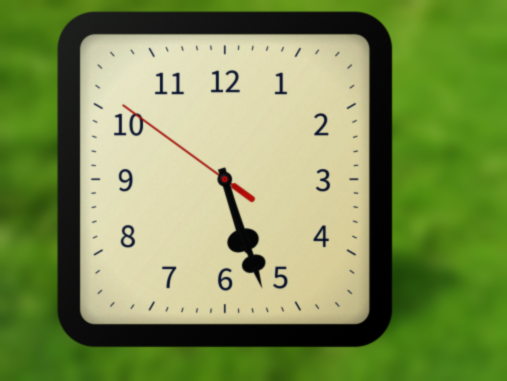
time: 5:26:51
